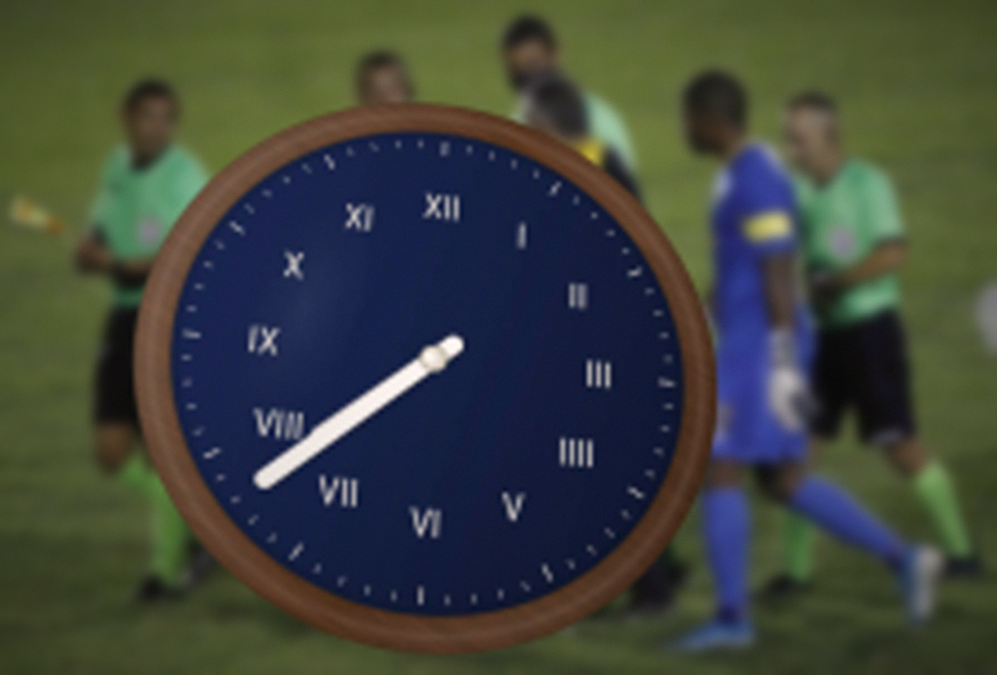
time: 7:38
